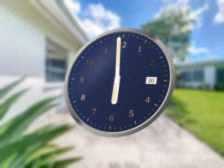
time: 5:59
